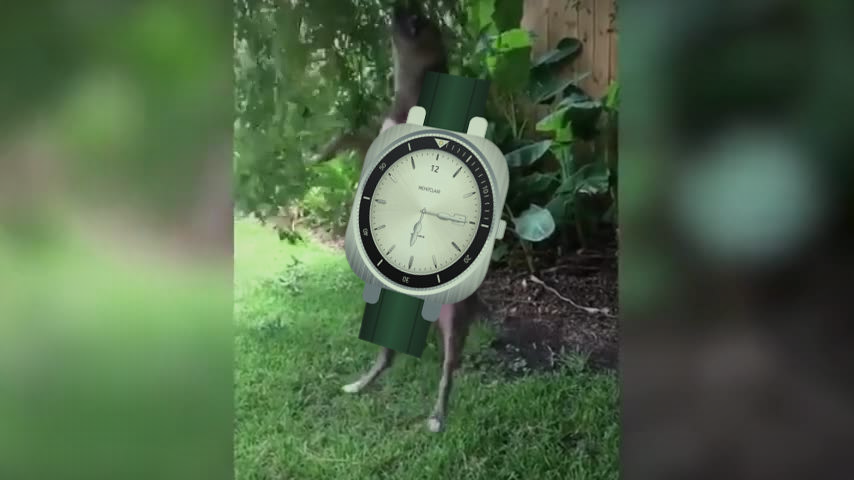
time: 6:15
